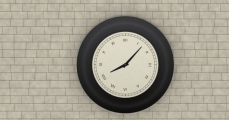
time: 8:07
